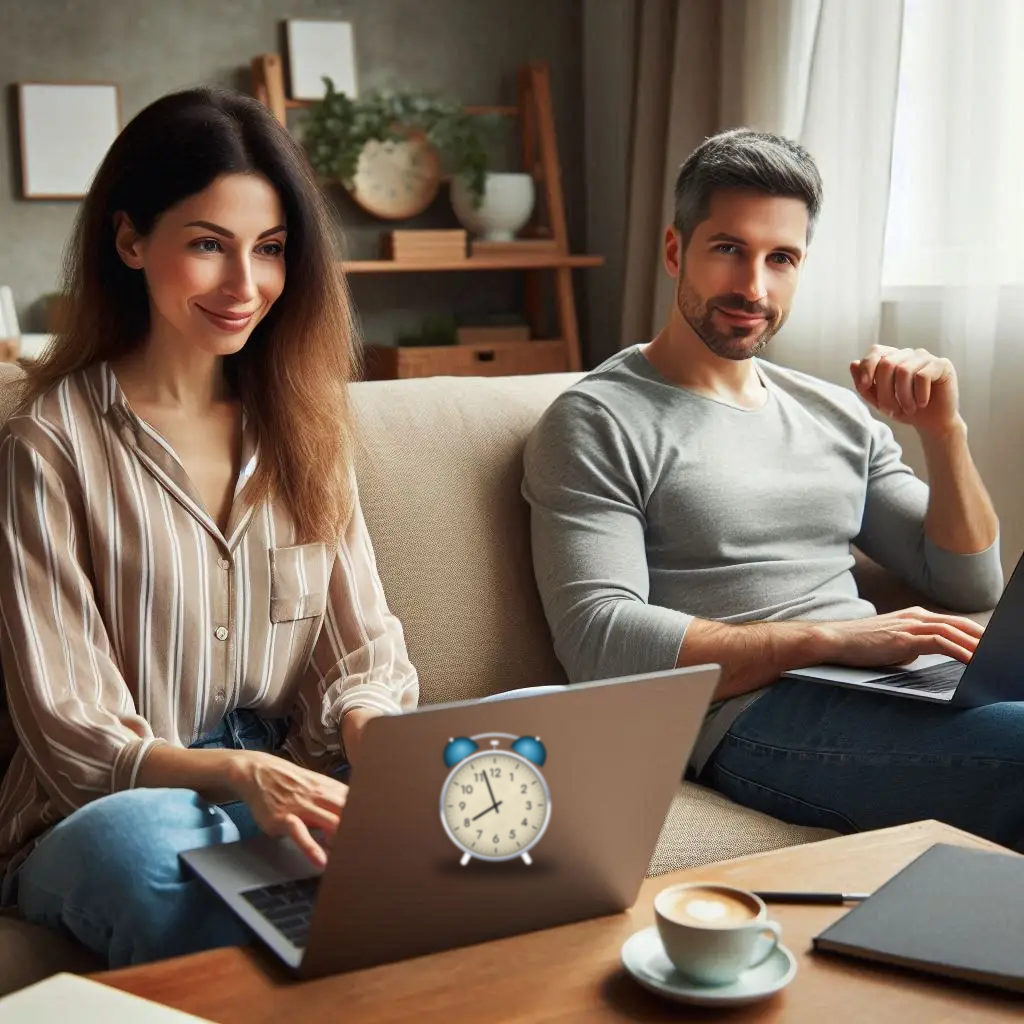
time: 7:57
